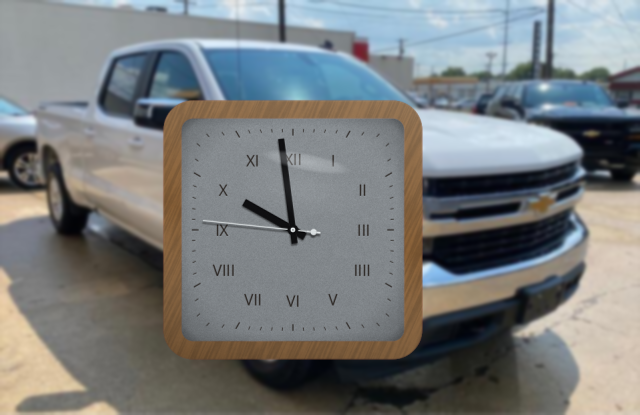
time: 9:58:46
